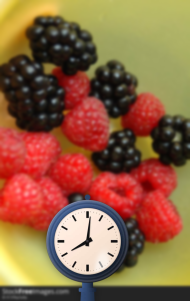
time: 8:01
